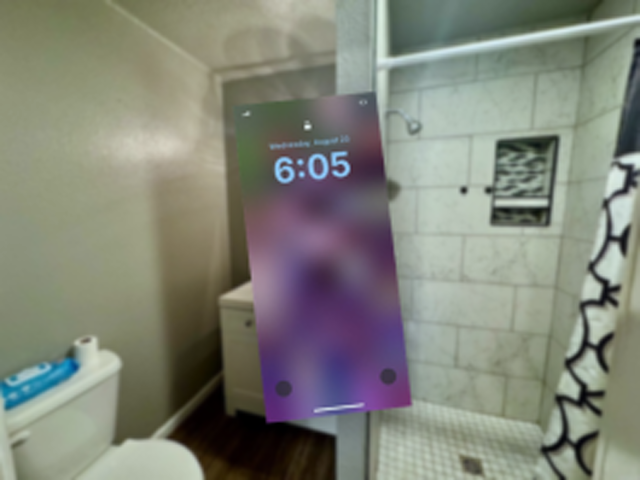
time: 6:05
